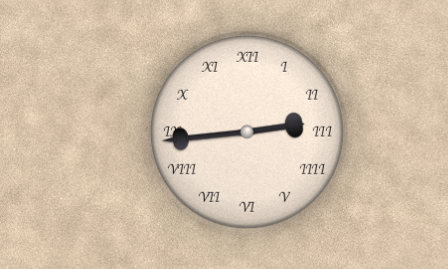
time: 2:44
